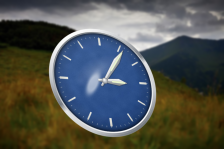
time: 3:06
